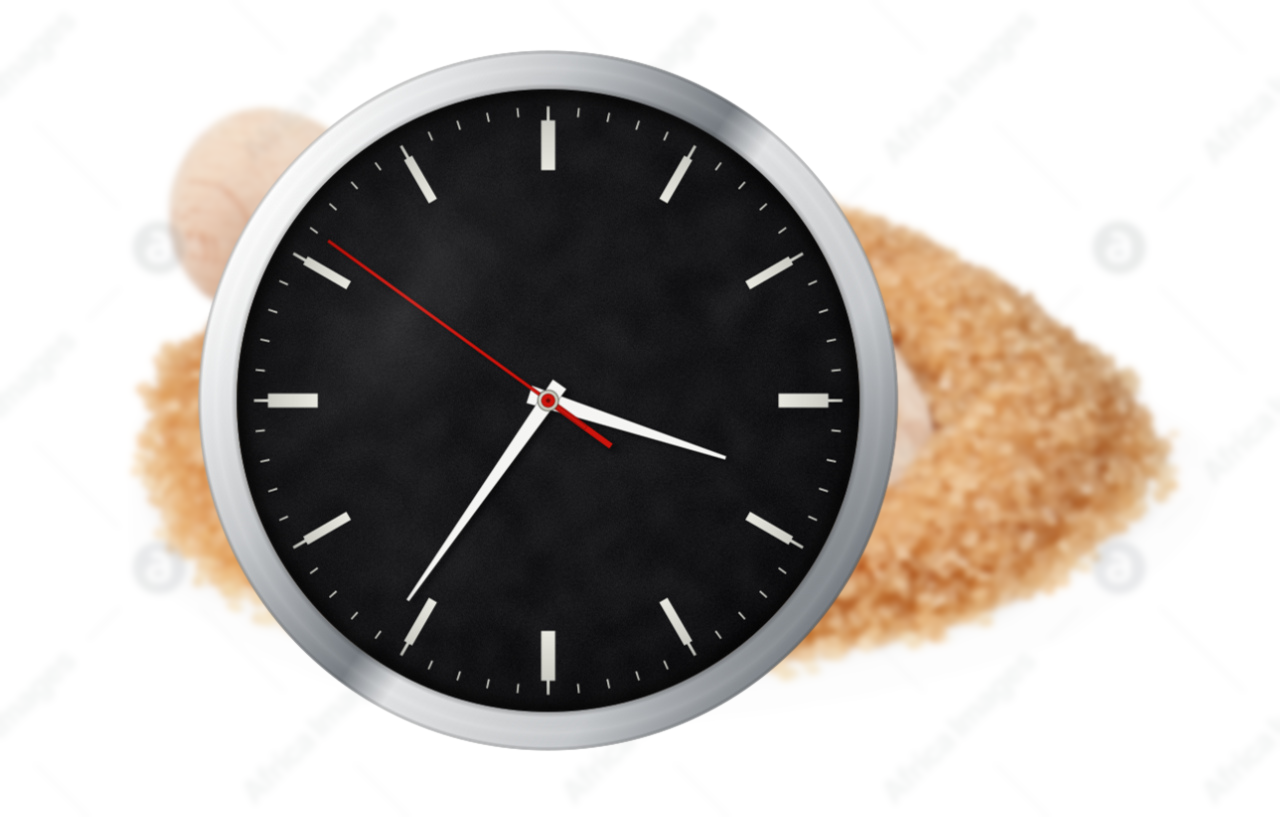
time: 3:35:51
